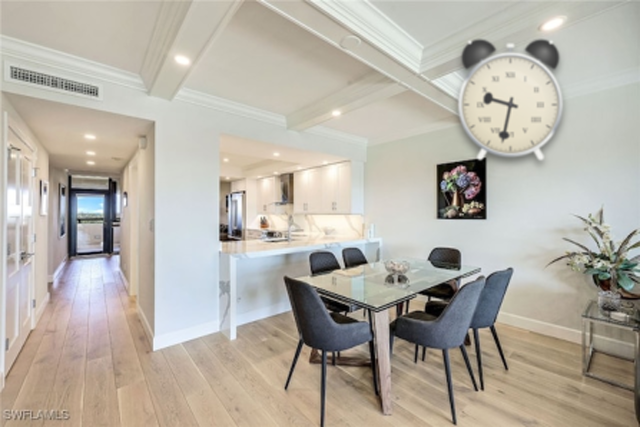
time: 9:32
